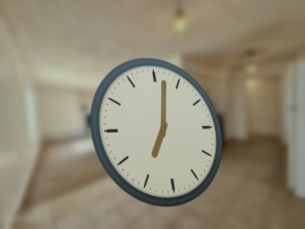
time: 7:02
